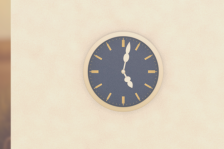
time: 5:02
